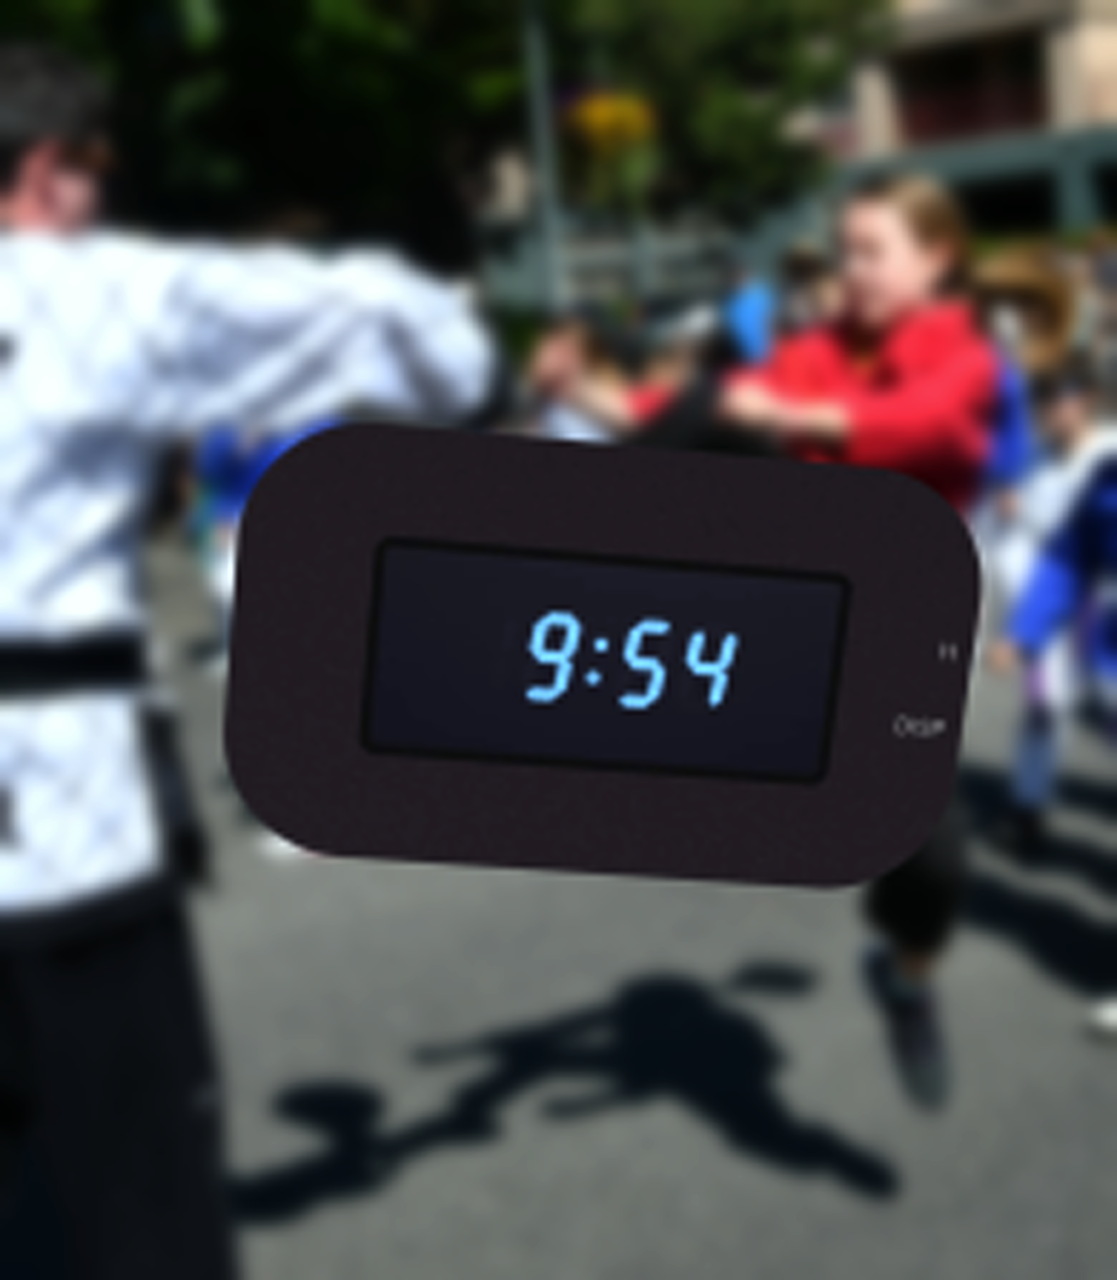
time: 9:54
